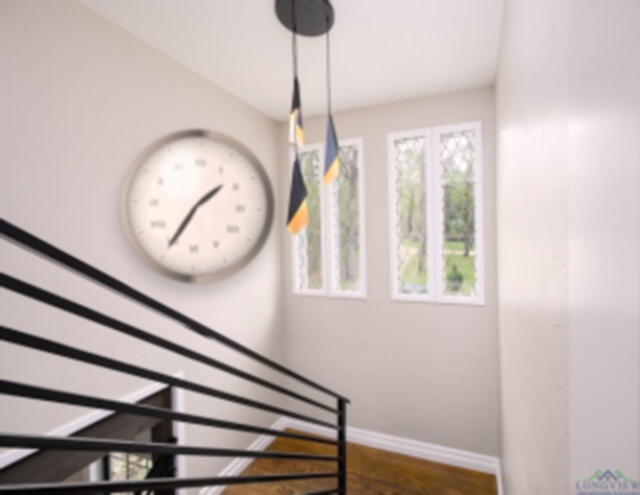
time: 1:35
